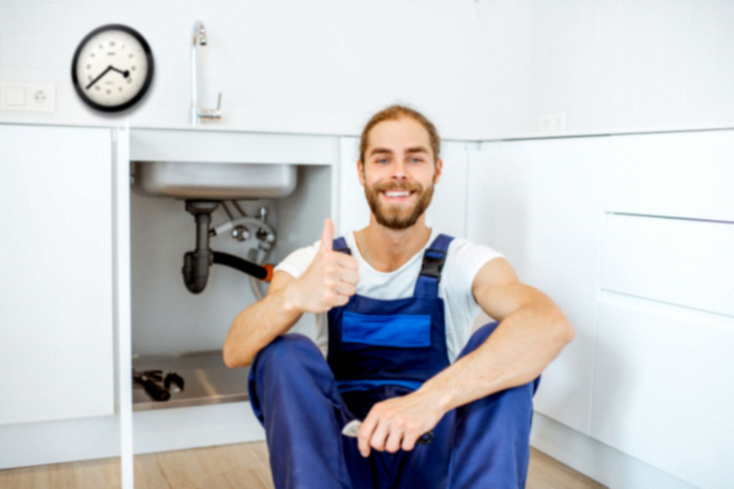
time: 3:38
